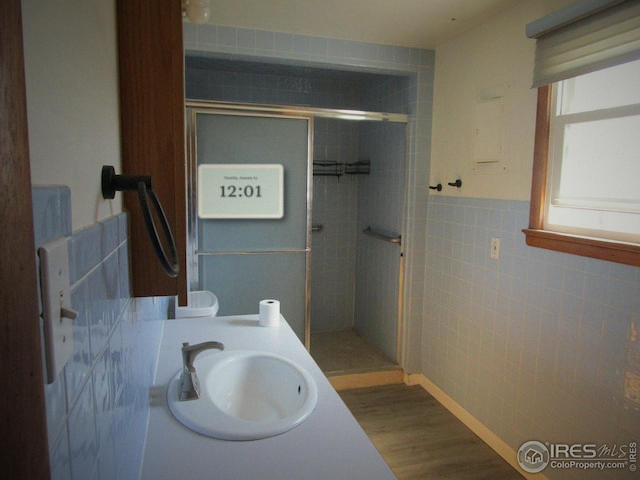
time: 12:01
